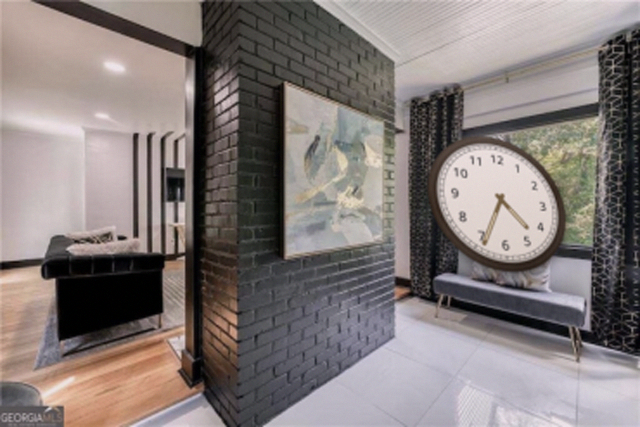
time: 4:34
